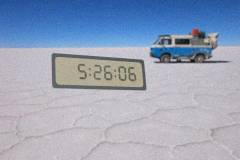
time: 5:26:06
